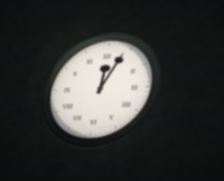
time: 12:04
